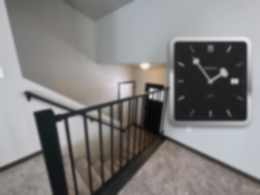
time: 1:54
